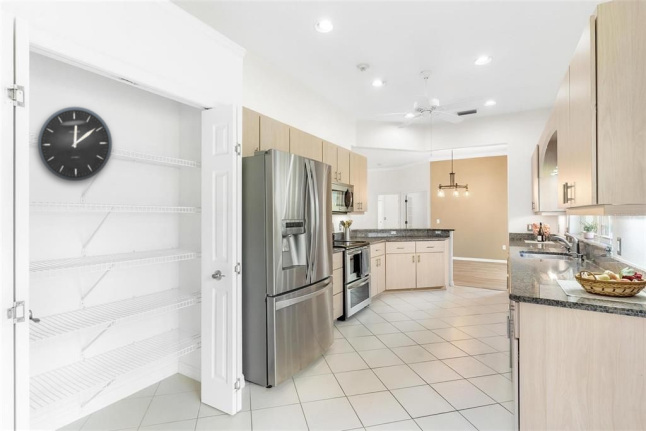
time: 12:09
